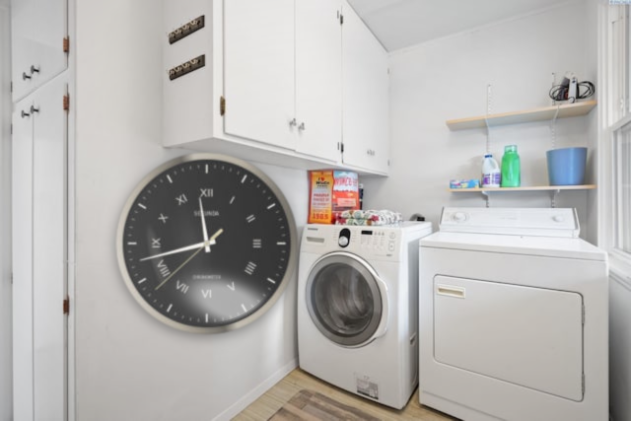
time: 11:42:38
